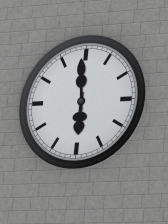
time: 5:59
